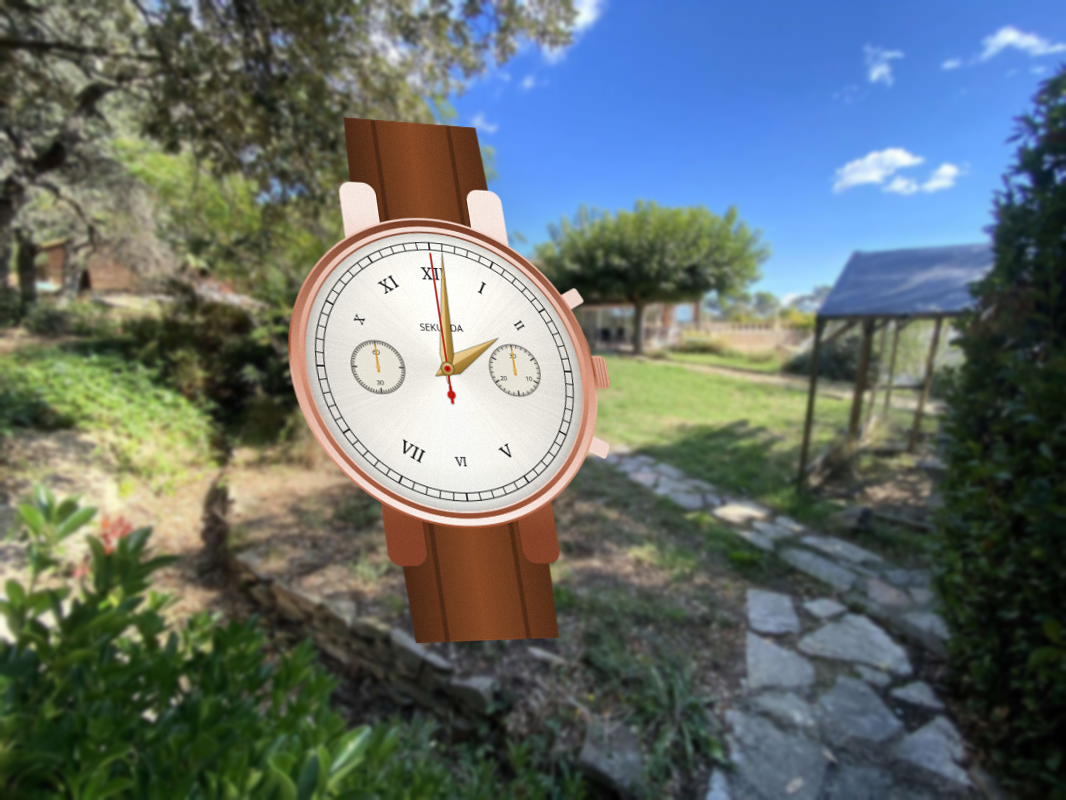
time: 2:01
